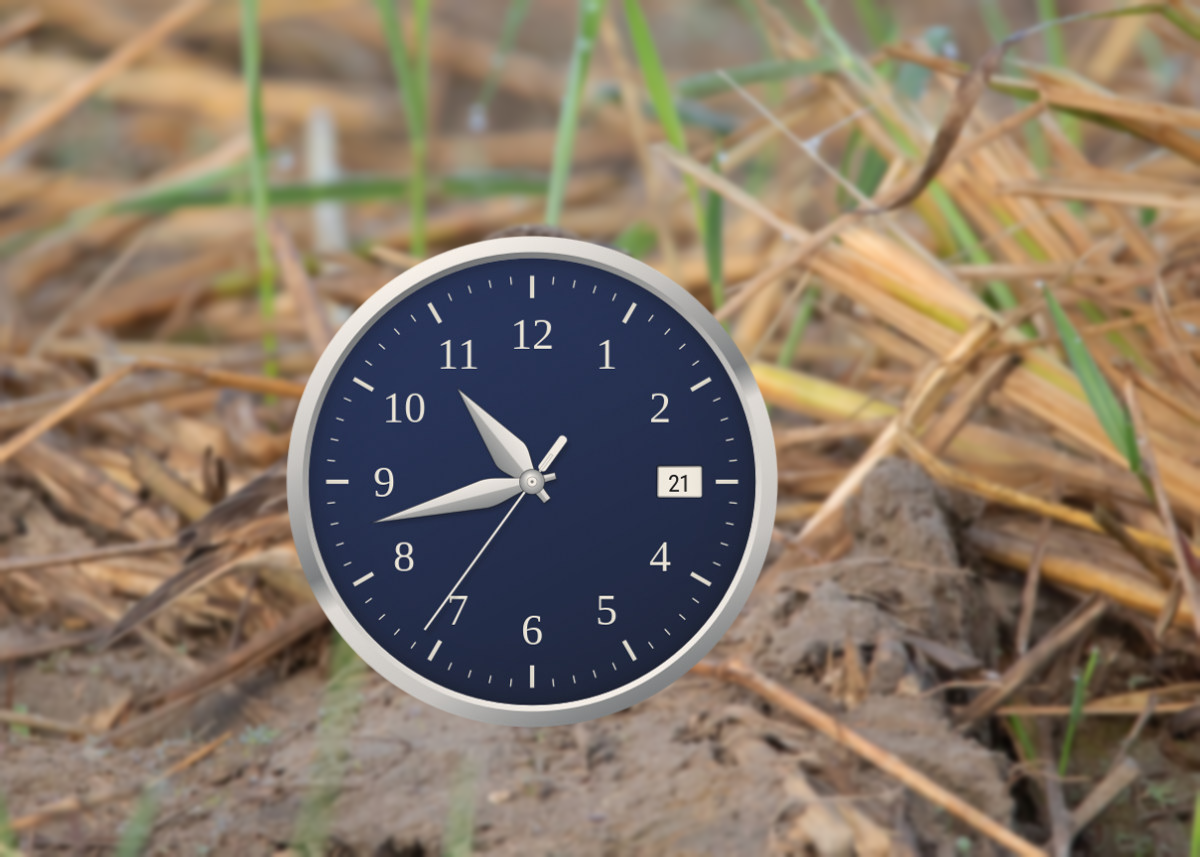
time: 10:42:36
